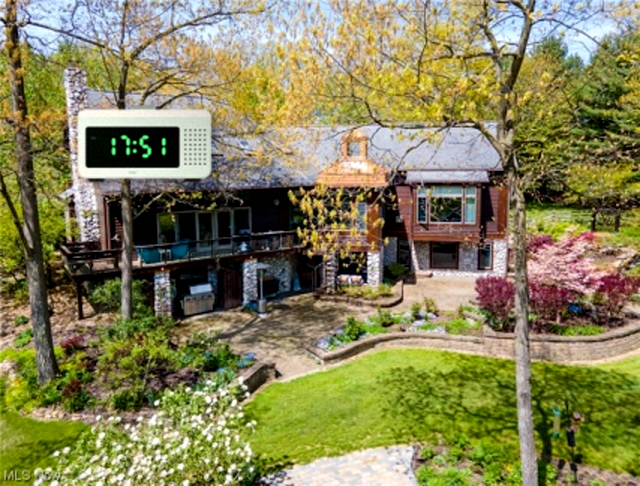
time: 17:51
